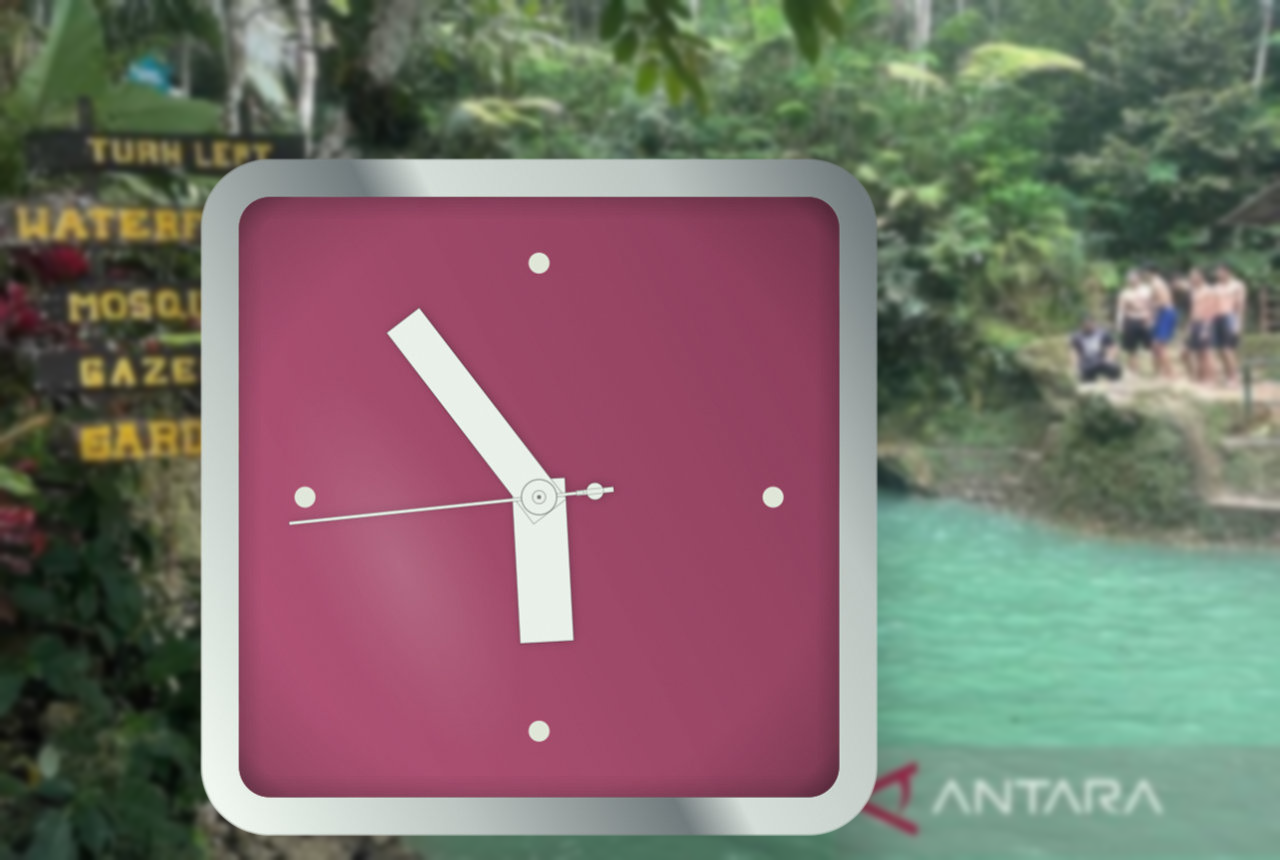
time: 5:53:44
